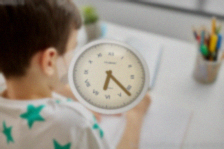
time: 6:22
